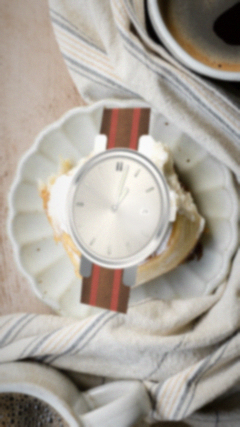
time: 1:02
